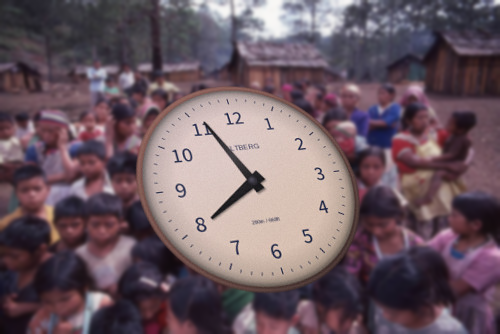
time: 7:56
